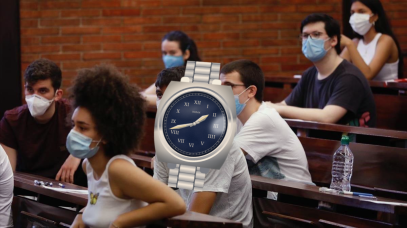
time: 1:42
